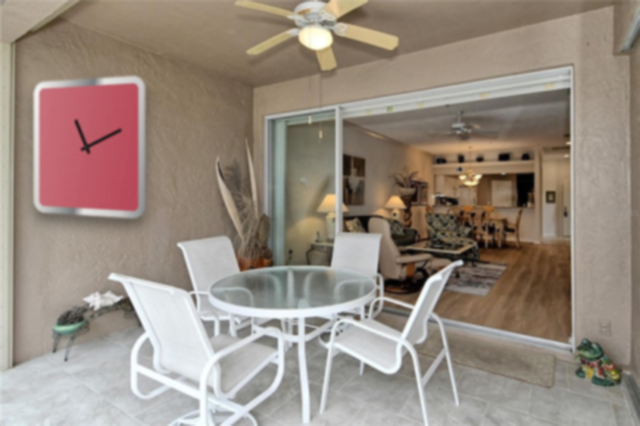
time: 11:11
